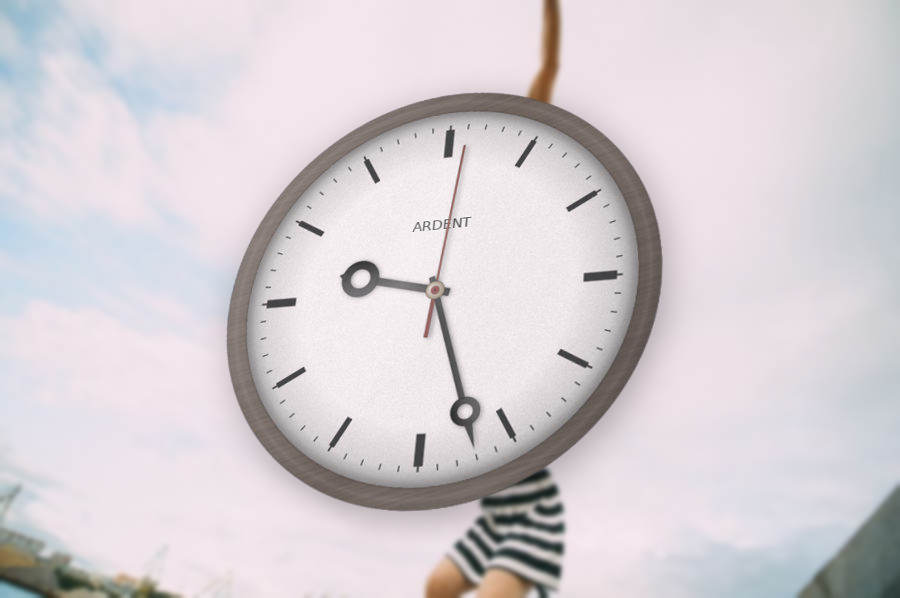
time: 9:27:01
